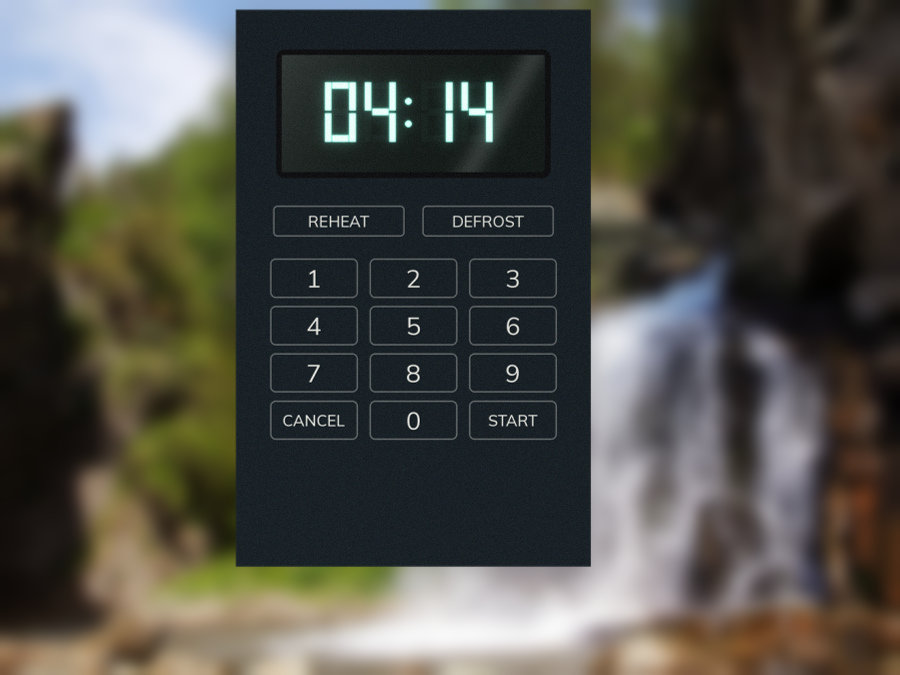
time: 4:14
